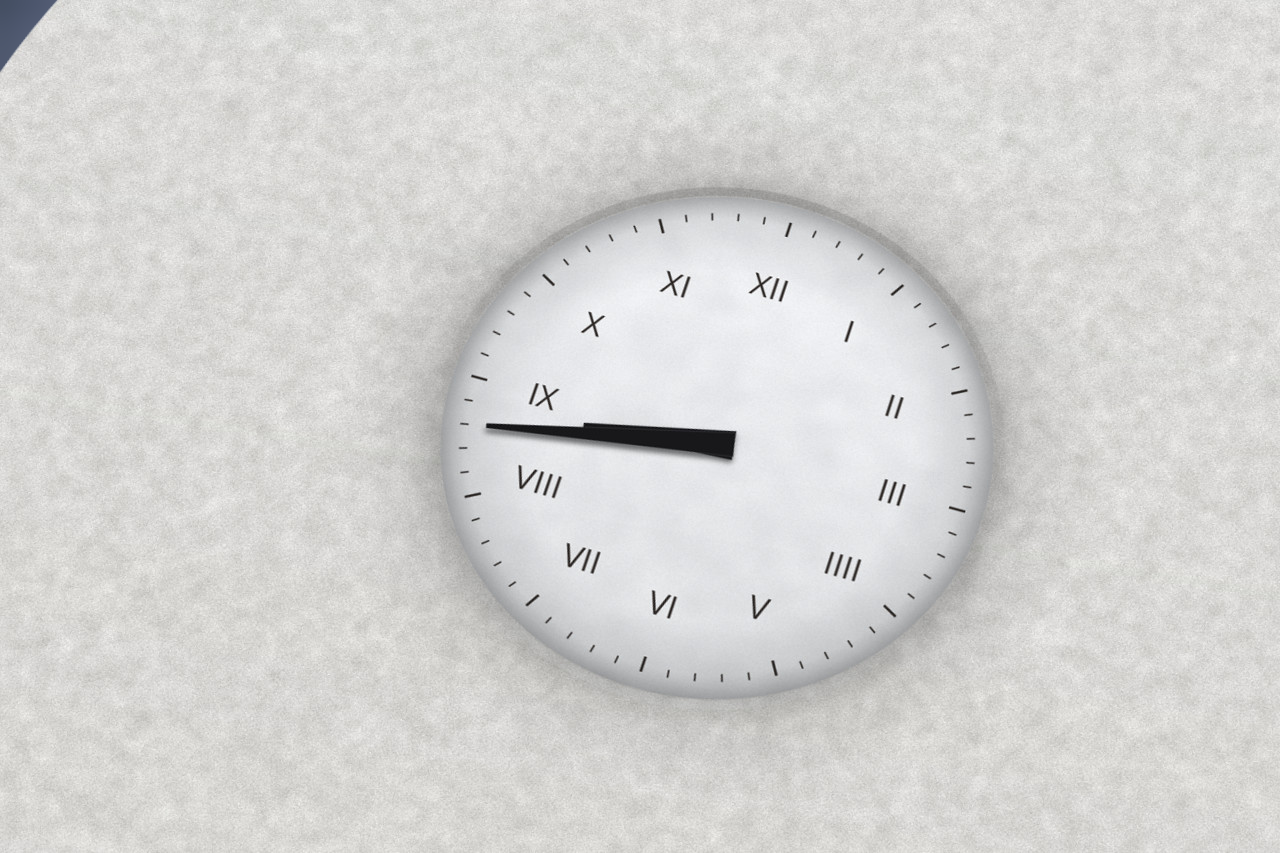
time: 8:43
